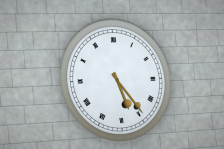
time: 5:24
